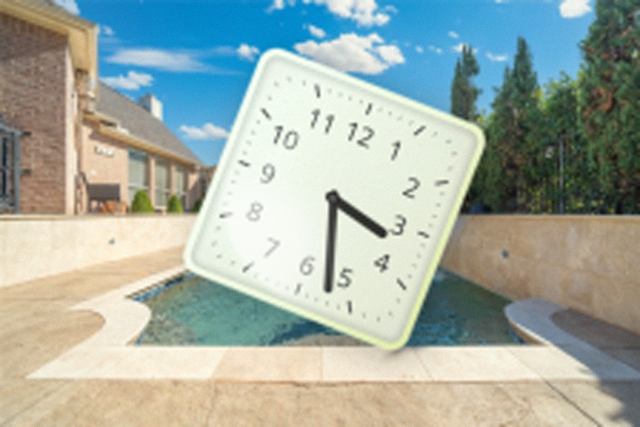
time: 3:27
